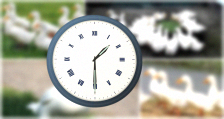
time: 1:30
